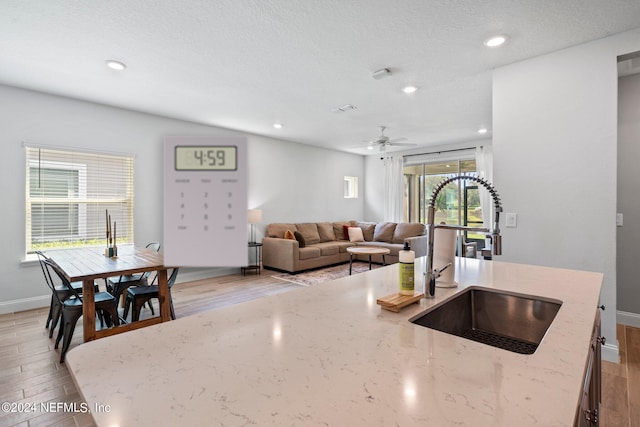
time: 4:59
